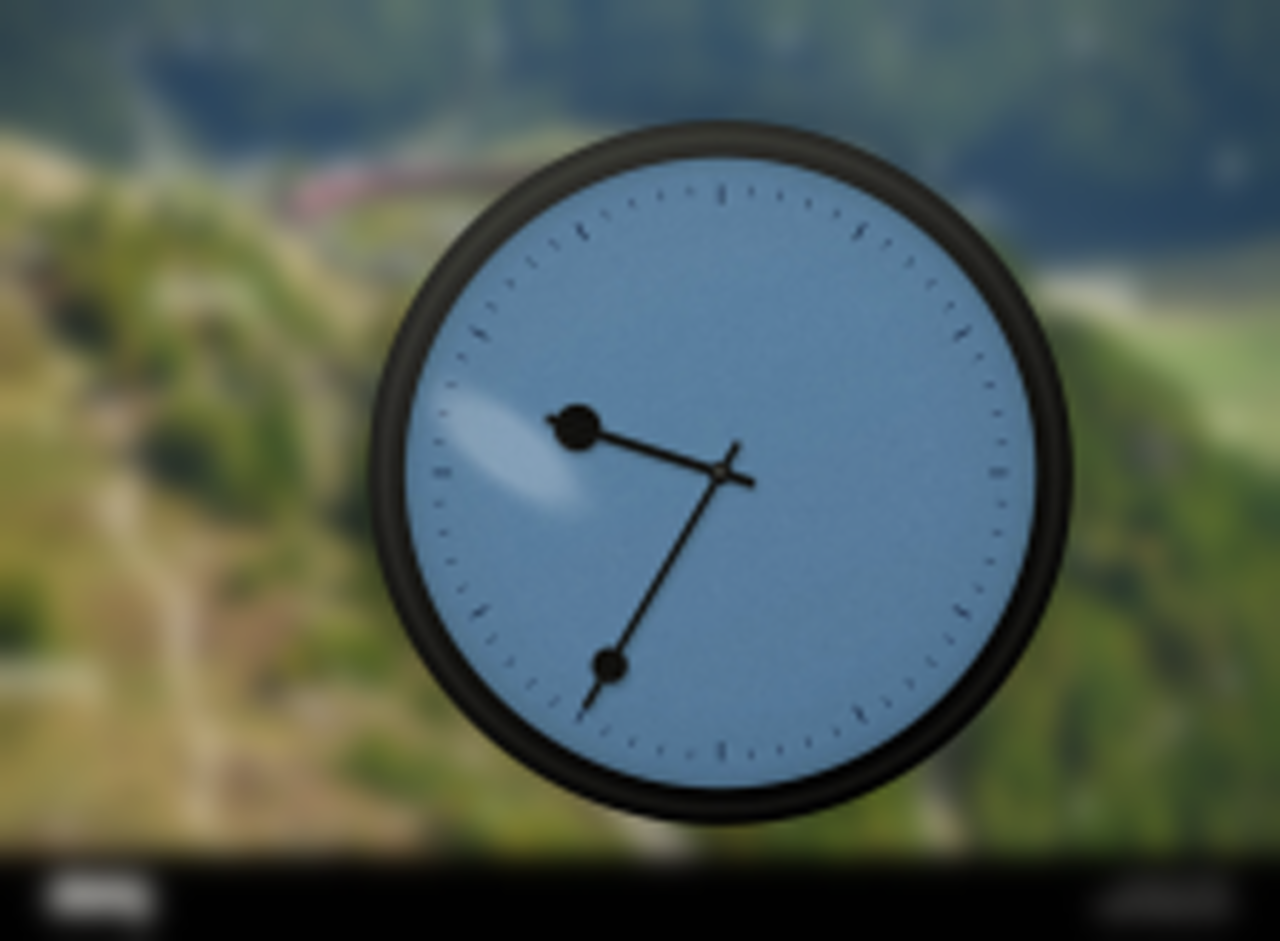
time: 9:35
